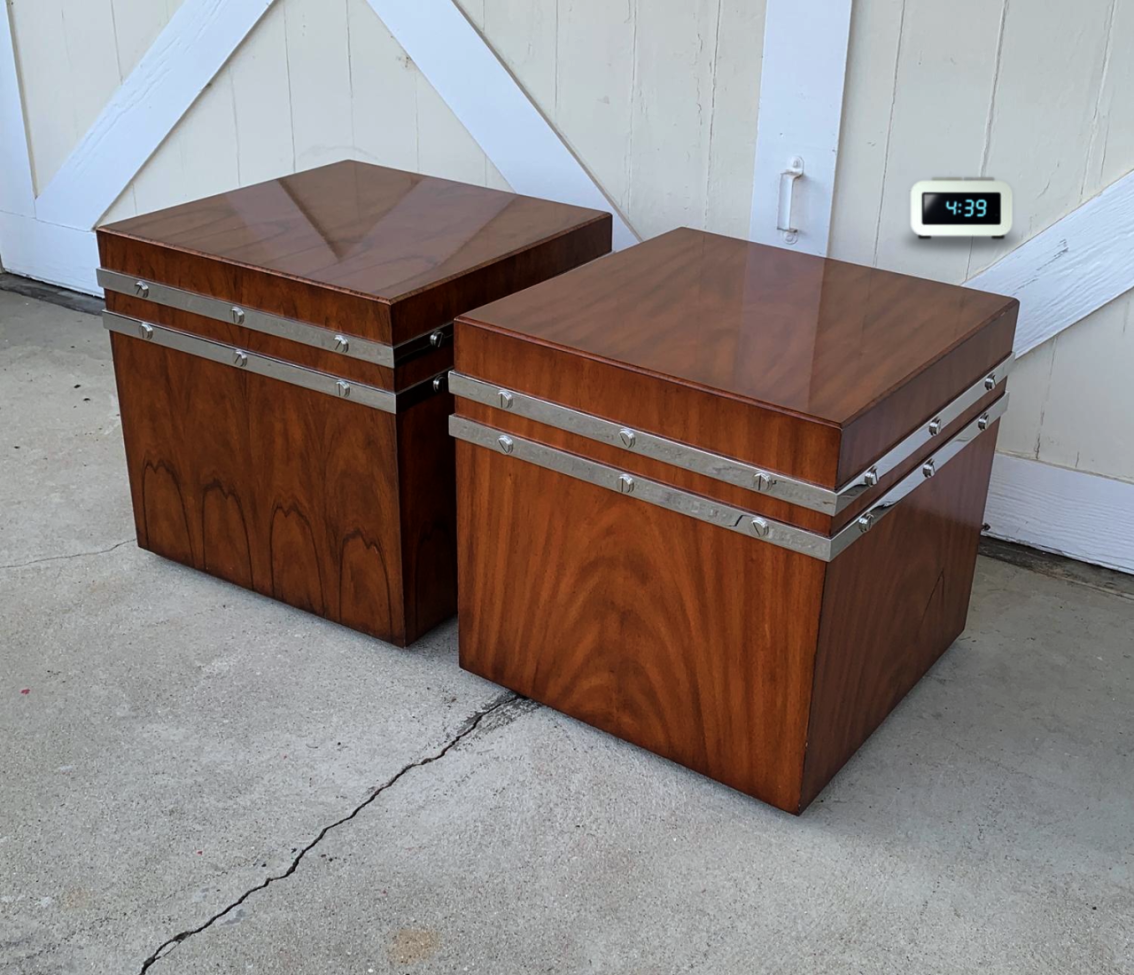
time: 4:39
